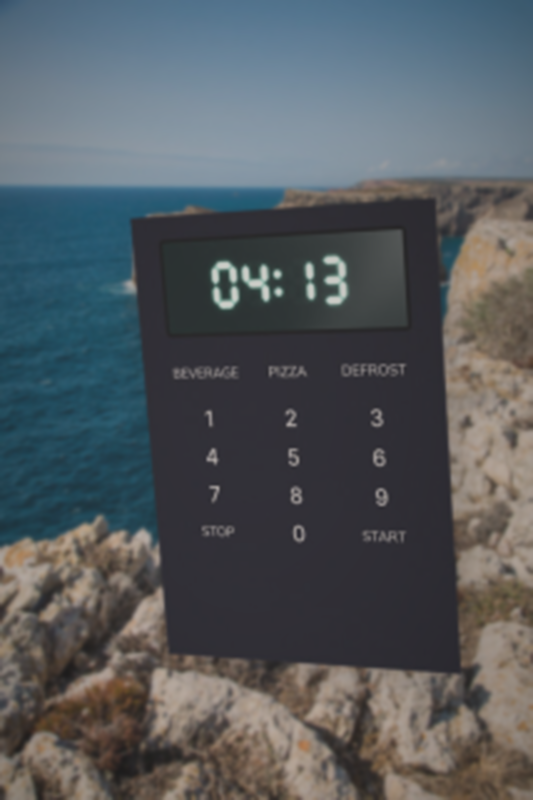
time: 4:13
